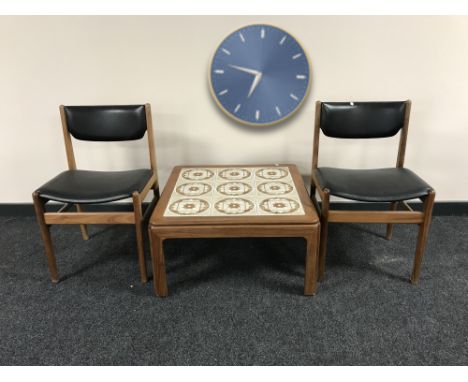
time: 6:47
